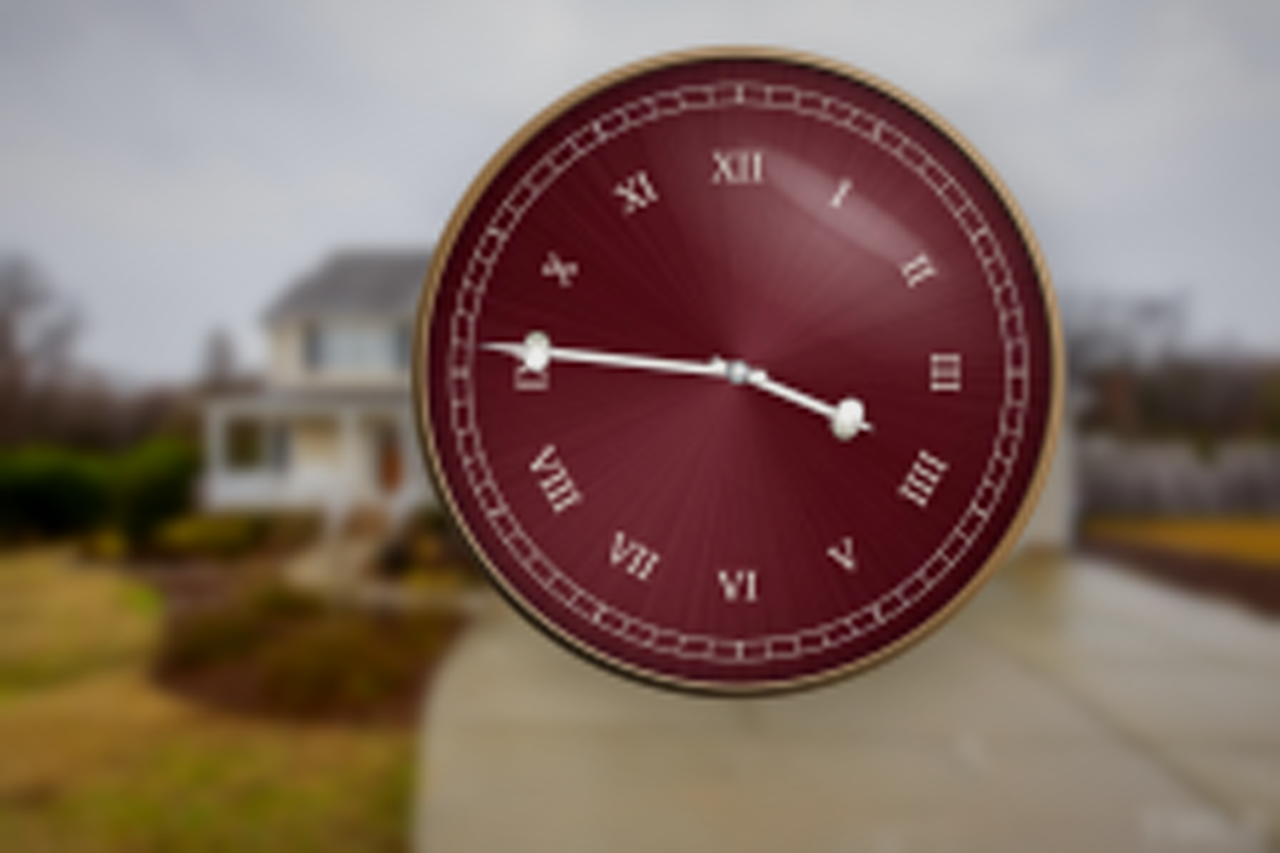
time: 3:46
